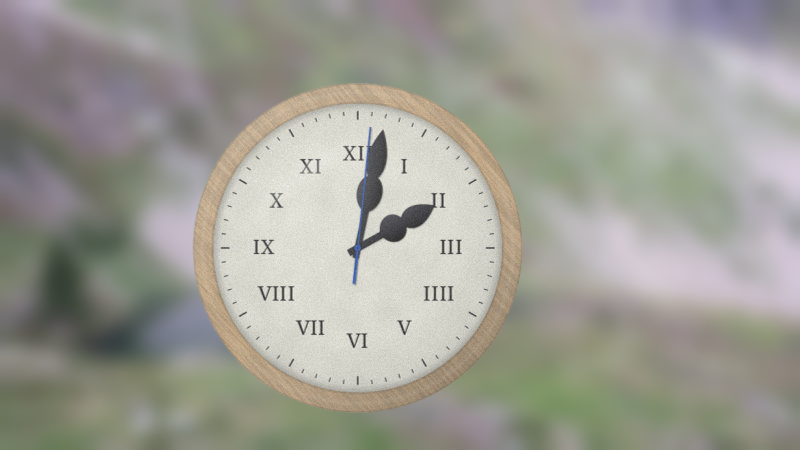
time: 2:02:01
